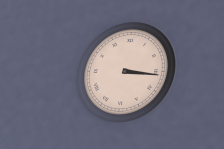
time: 3:16
